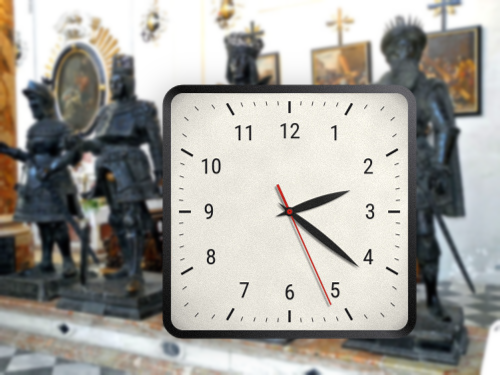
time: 2:21:26
